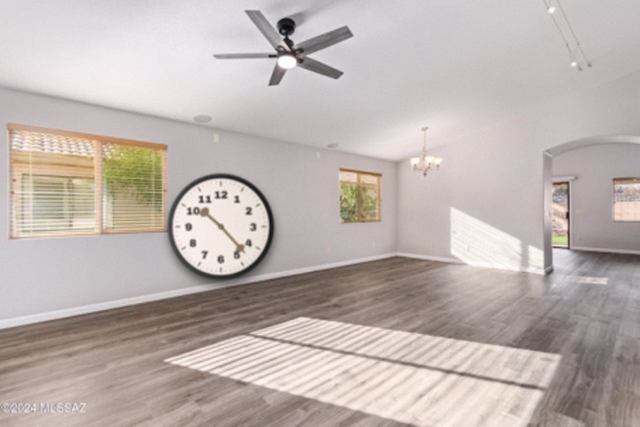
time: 10:23
